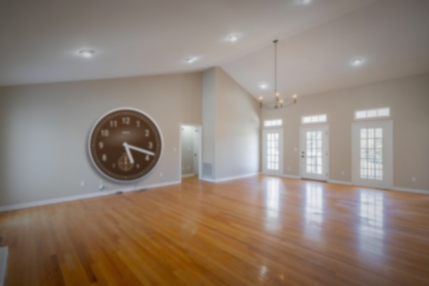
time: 5:18
